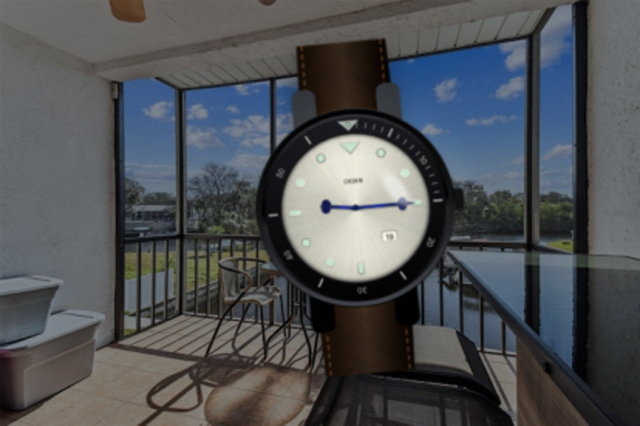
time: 9:15
